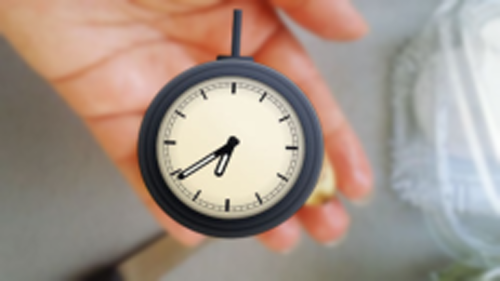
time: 6:39
